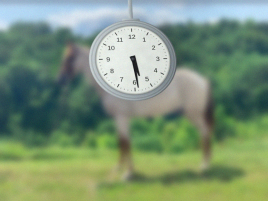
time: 5:29
